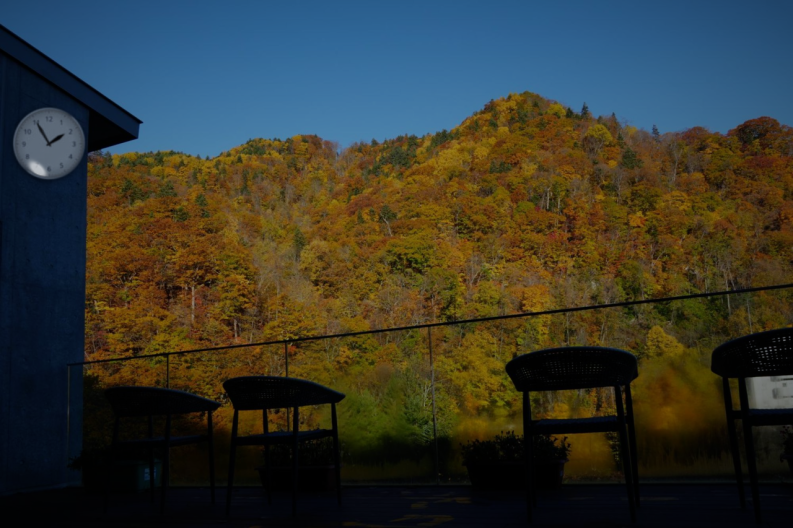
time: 1:55
